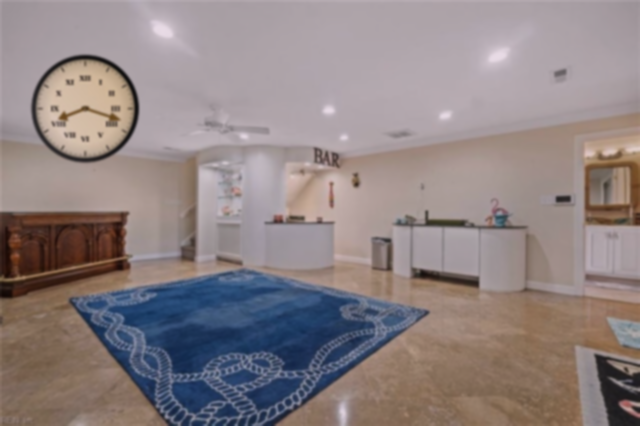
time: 8:18
